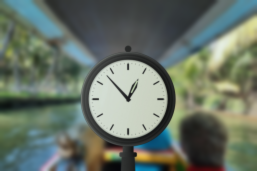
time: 12:53
